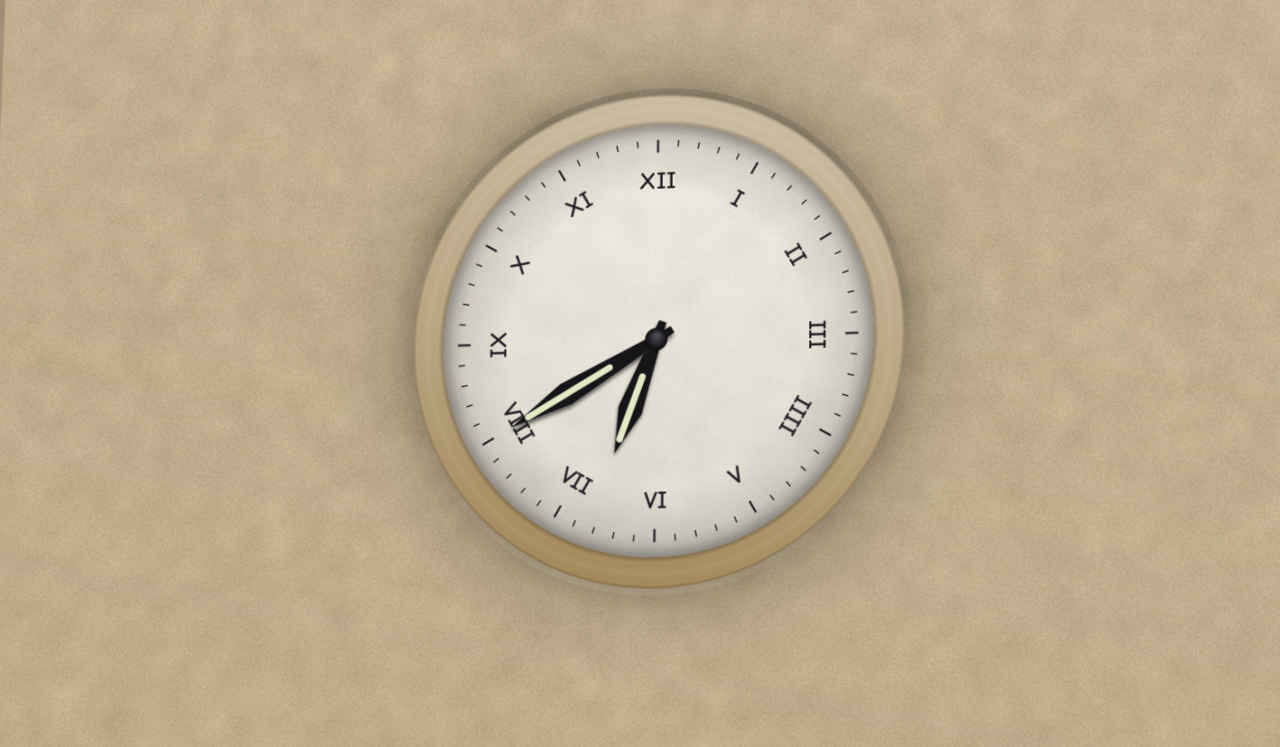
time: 6:40
